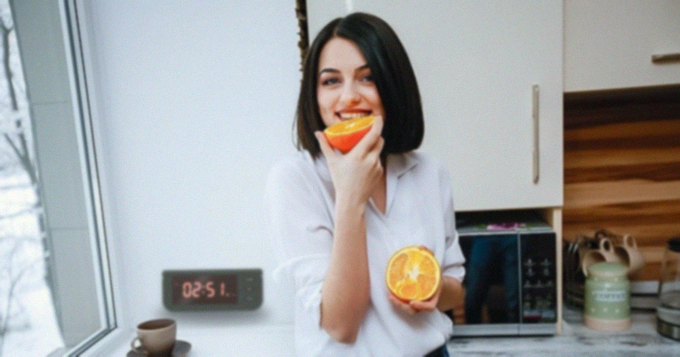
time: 2:51
